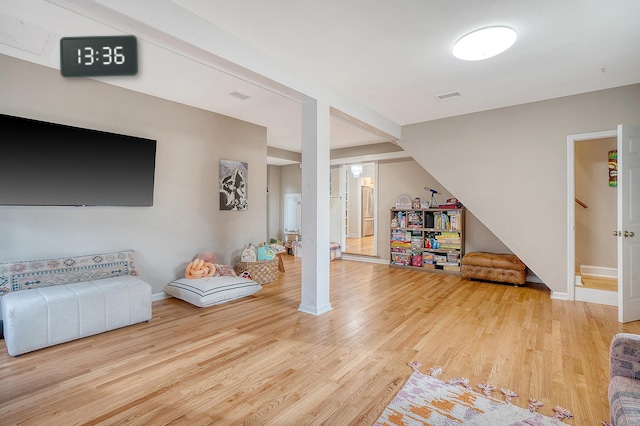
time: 13:36
